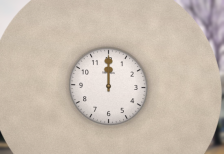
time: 12:00
